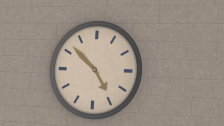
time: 4:52
